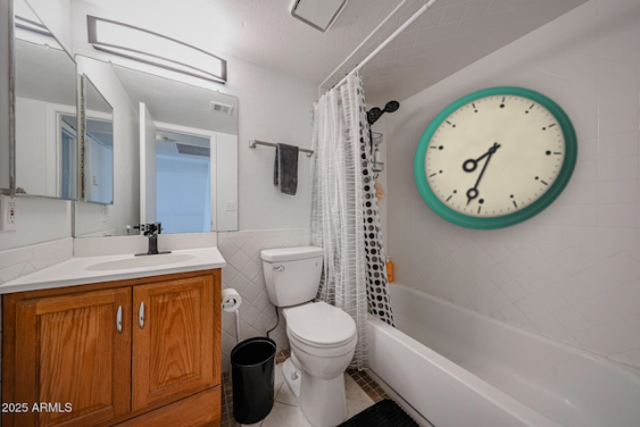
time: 7:32
